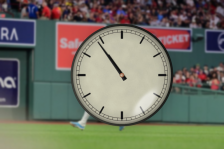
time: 10:54
